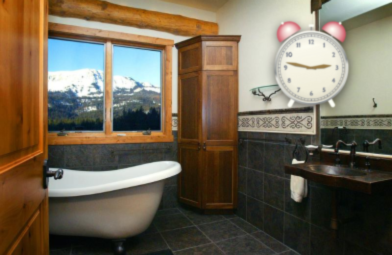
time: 2:47
